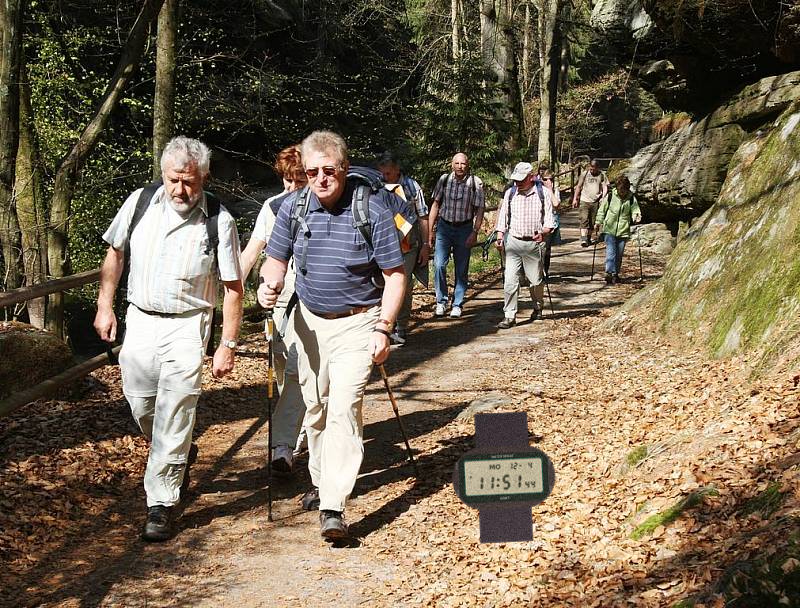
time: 11:51:44
